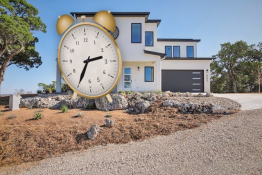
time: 2:35
